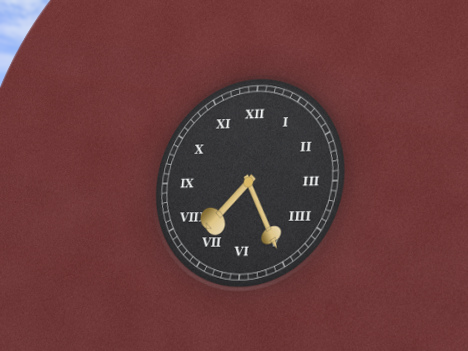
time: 7:25
